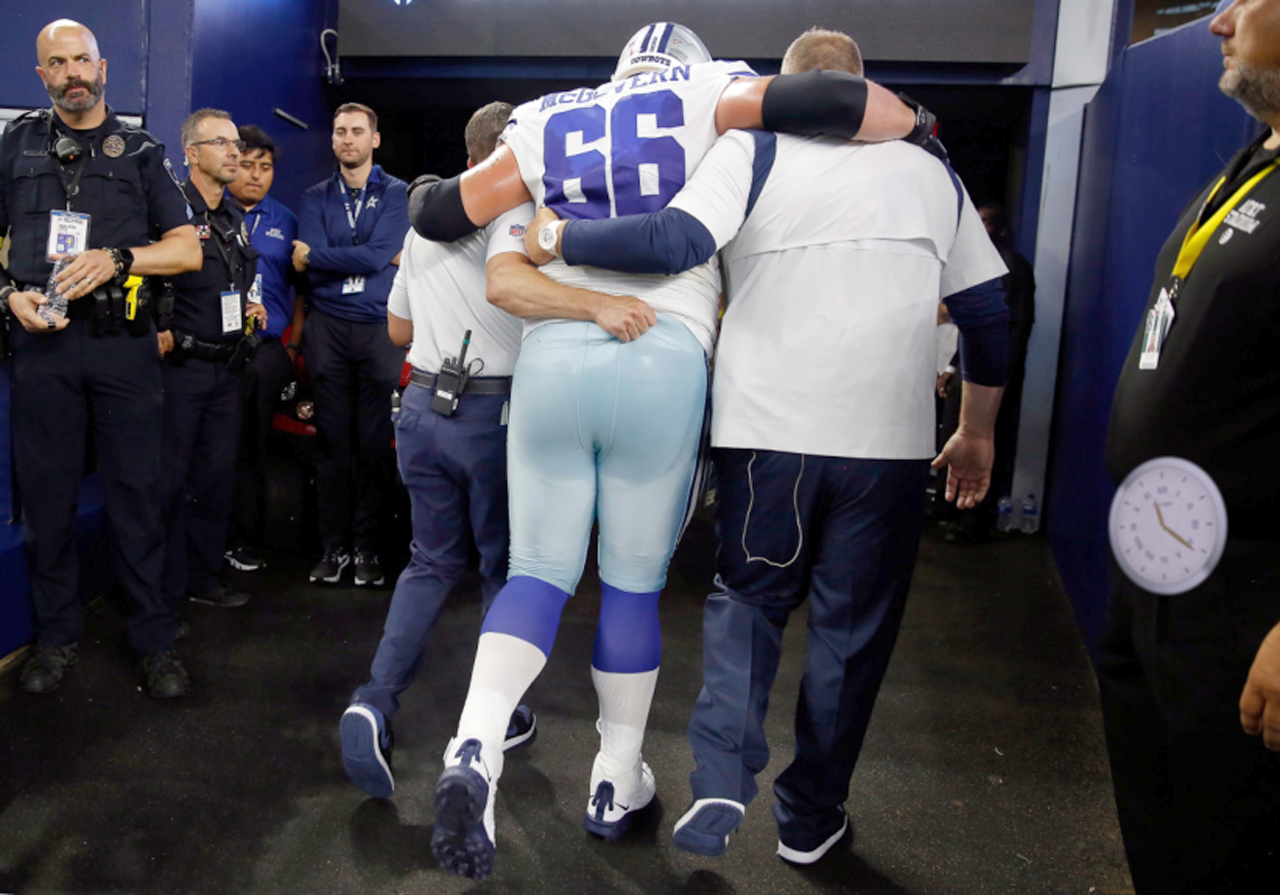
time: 11:21
